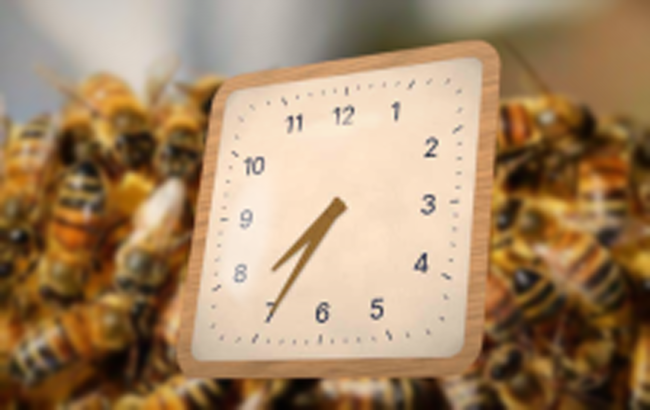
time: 7:35
